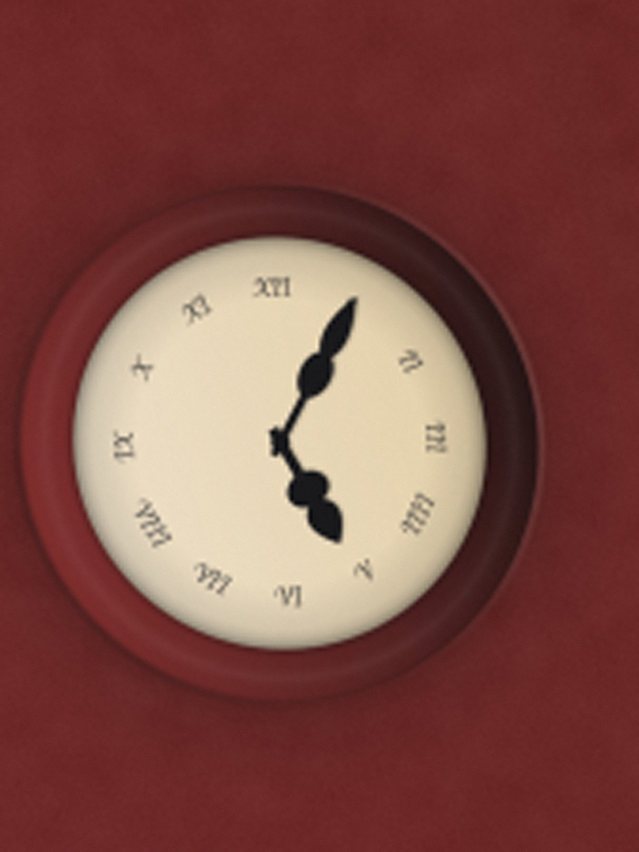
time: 5:05
